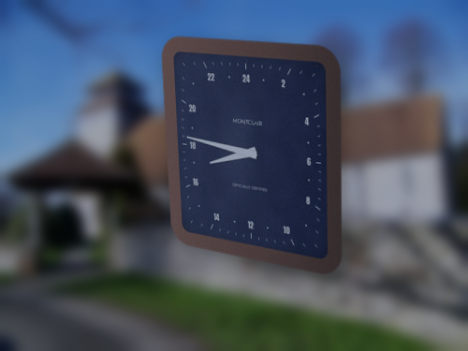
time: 16:46
